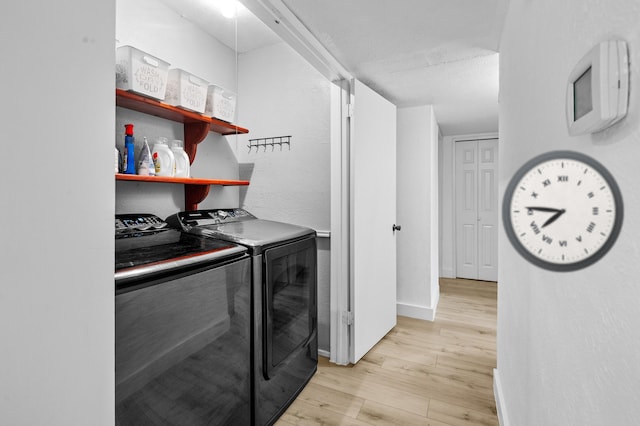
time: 7:46
